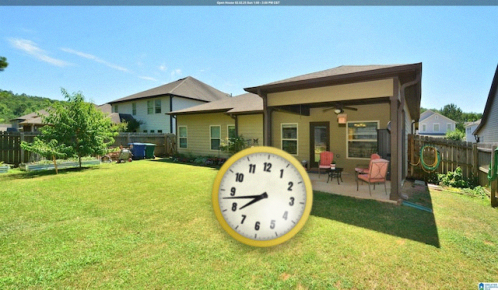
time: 7:43
